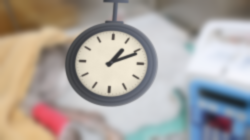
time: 1:11
